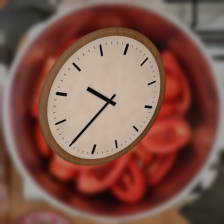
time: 9:35
